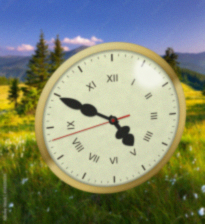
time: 4:49:43
